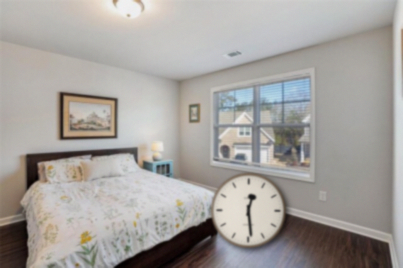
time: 12:29
